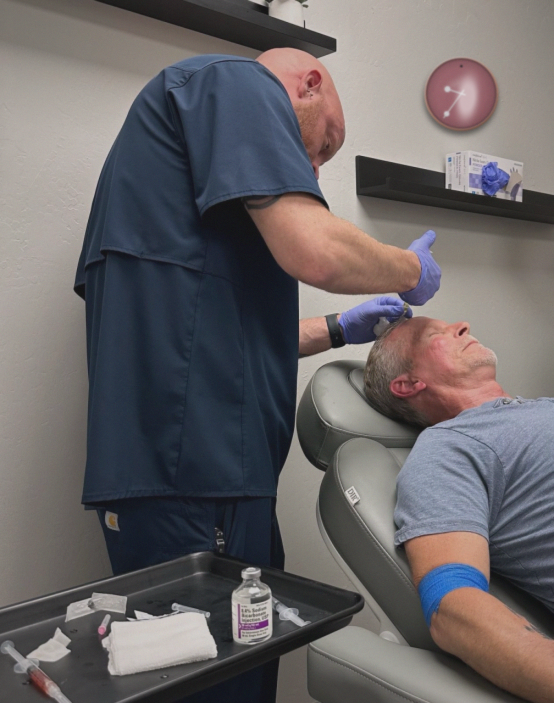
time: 9:36
